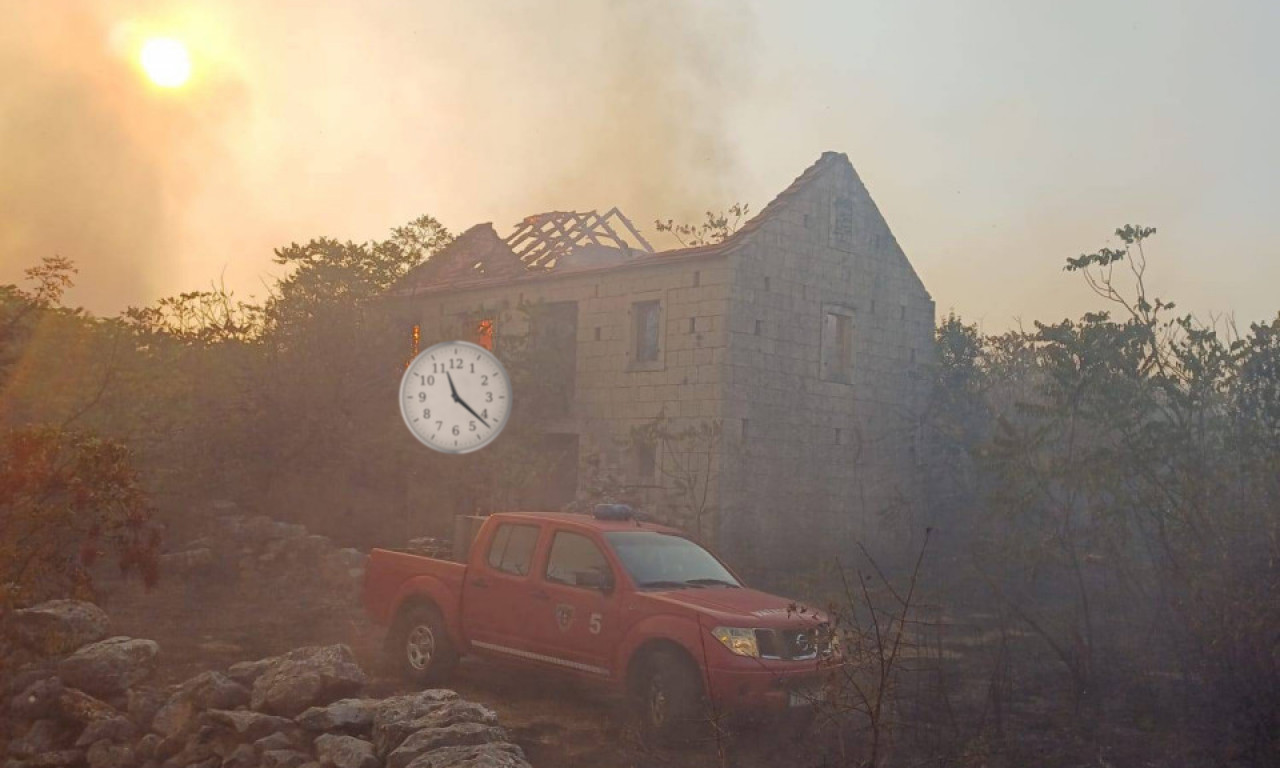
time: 11:22
